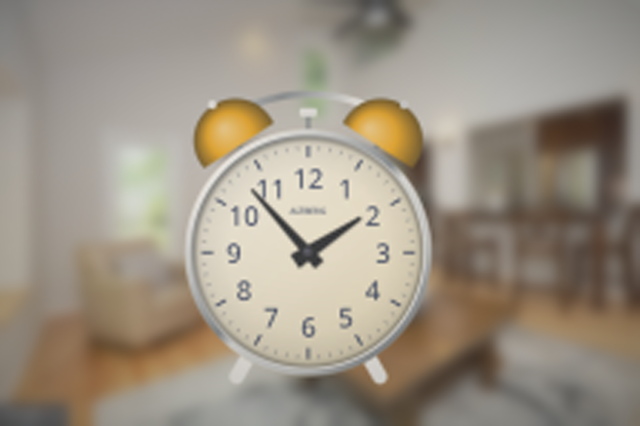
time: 1:53
